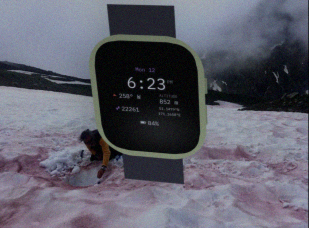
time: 6:23
